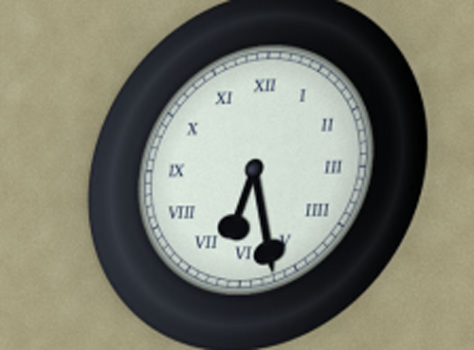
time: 6:27
